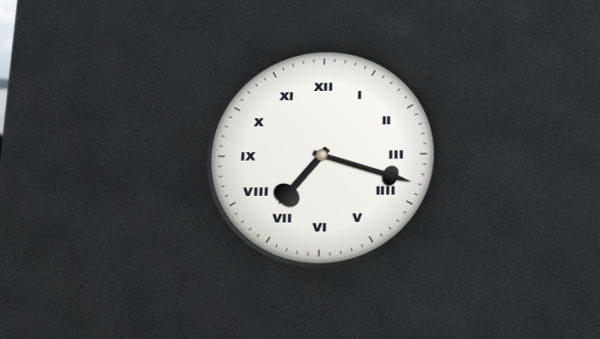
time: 7:18
